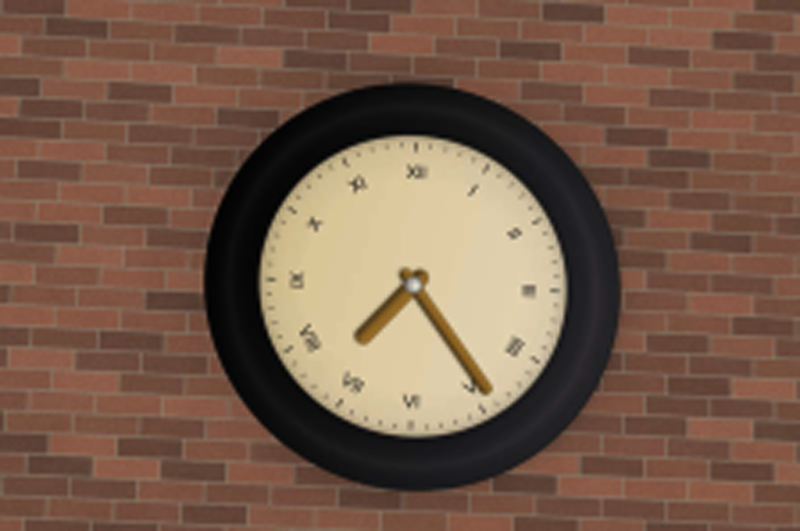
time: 7:24
